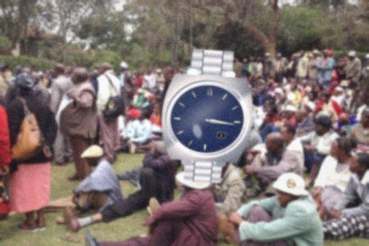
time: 3:16
